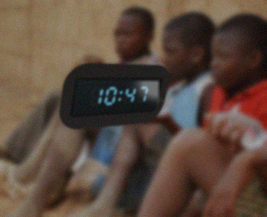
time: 10:47
